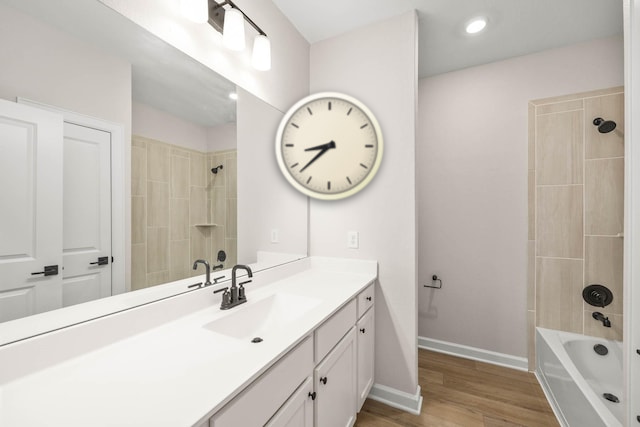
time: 8:38
